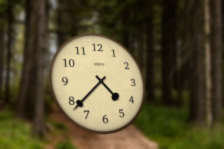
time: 4:38
